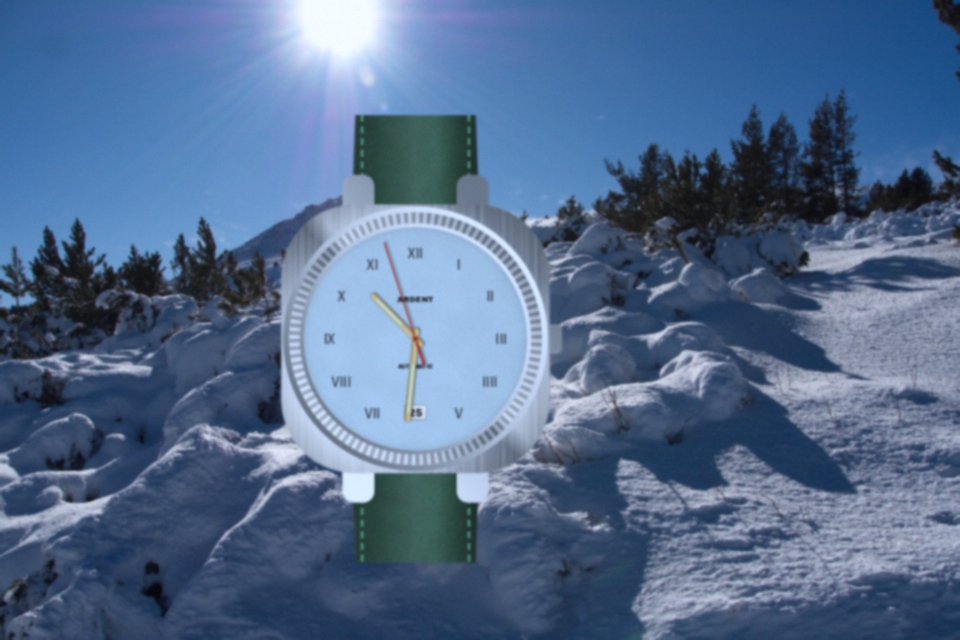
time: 10:30:57
